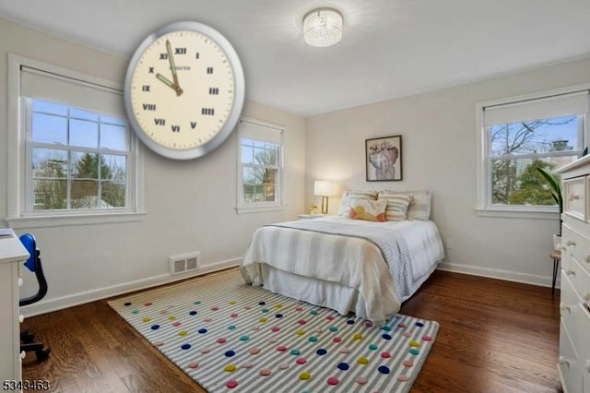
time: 9:57
